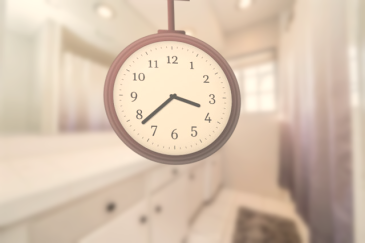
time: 3:38
